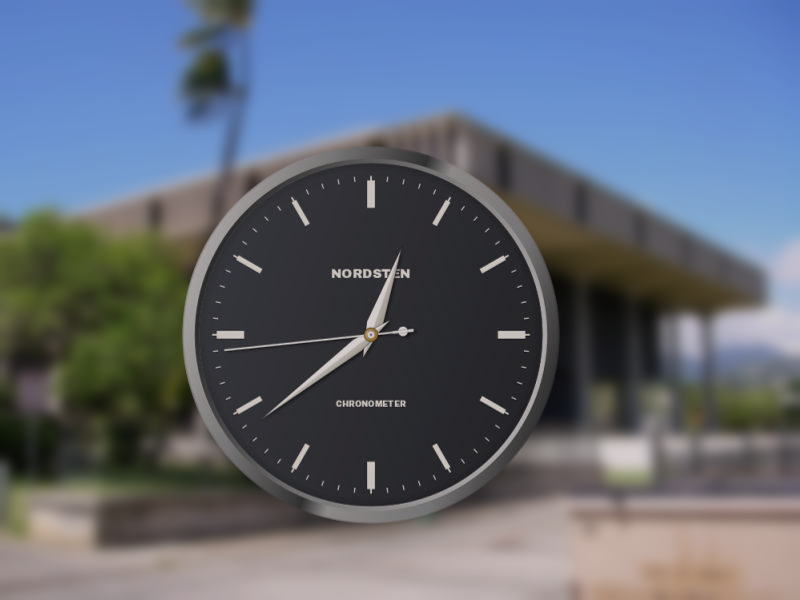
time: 12:38:44
